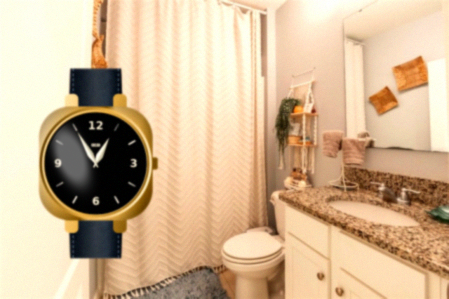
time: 12:55
